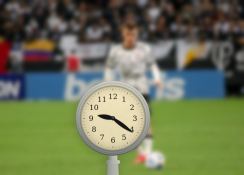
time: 9:21
